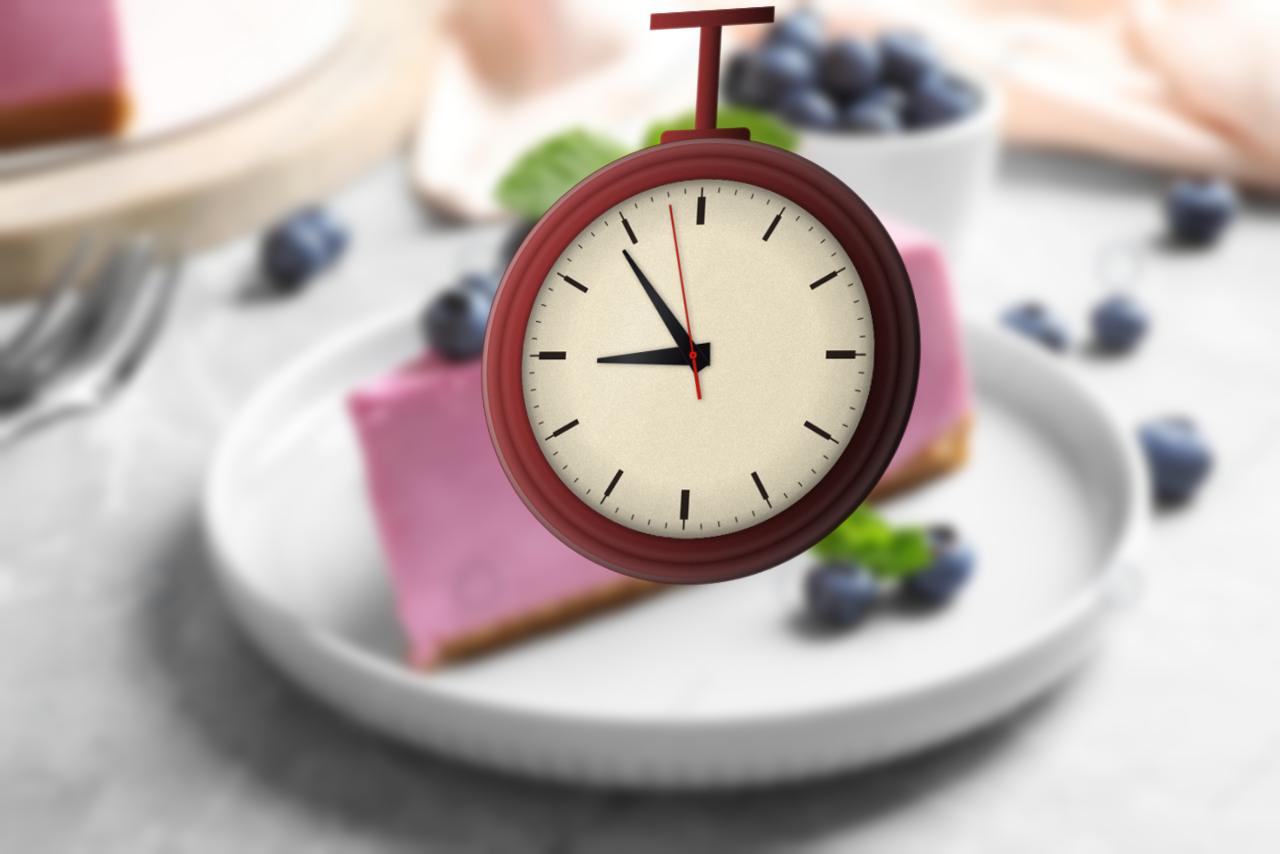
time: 8:53:58
